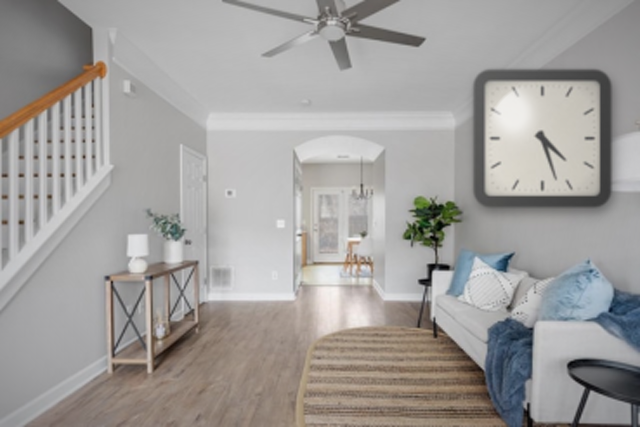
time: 4:27
